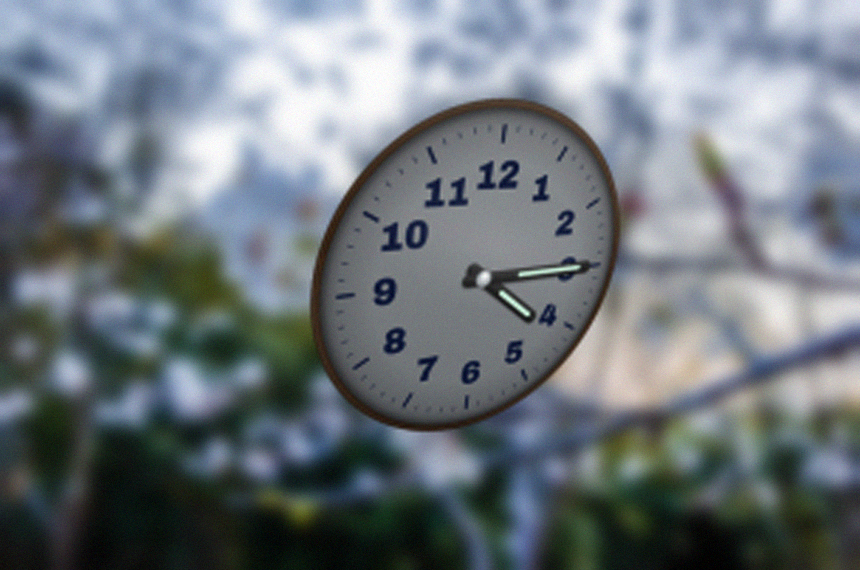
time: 4:15
